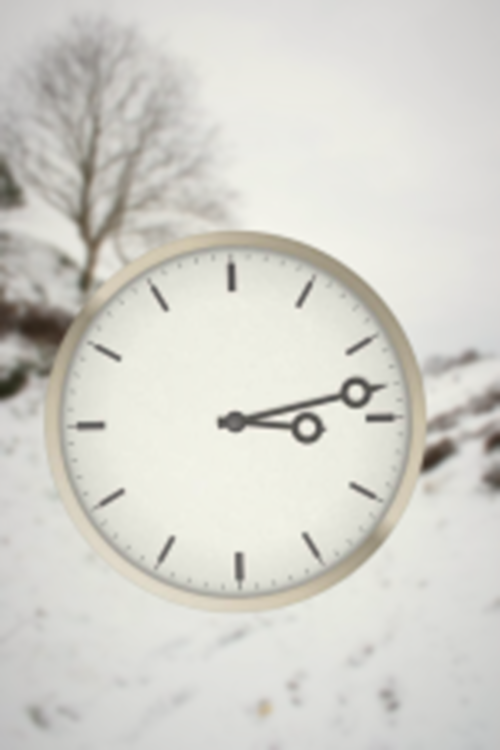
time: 3:13
